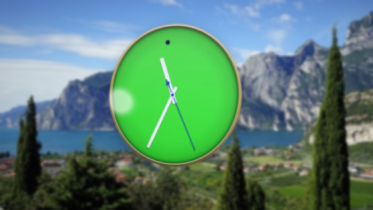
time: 11:35:27
